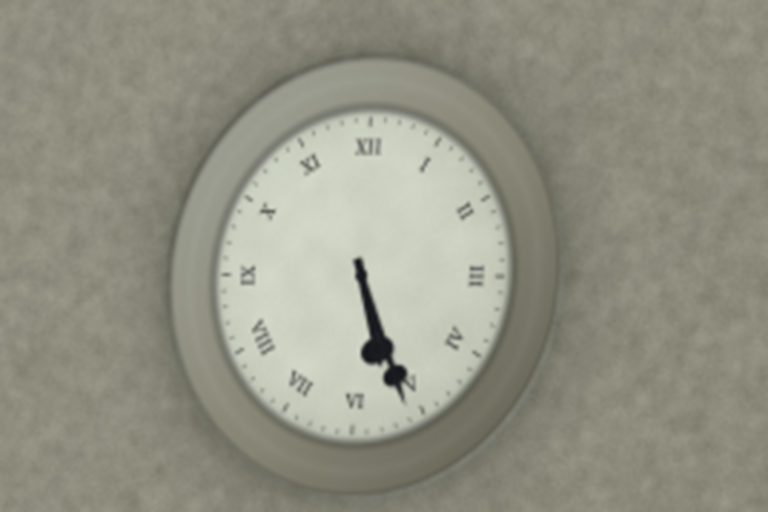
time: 5:26
